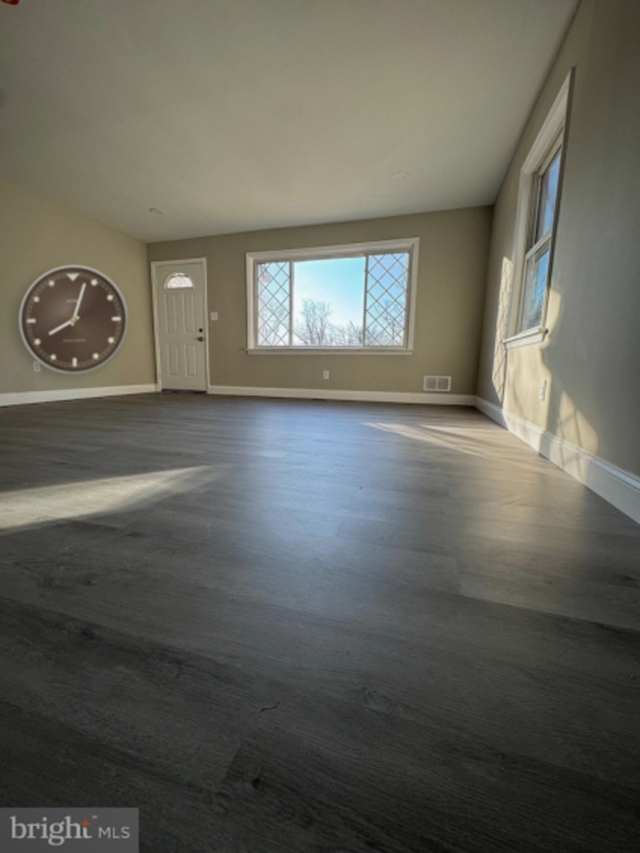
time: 8:03
